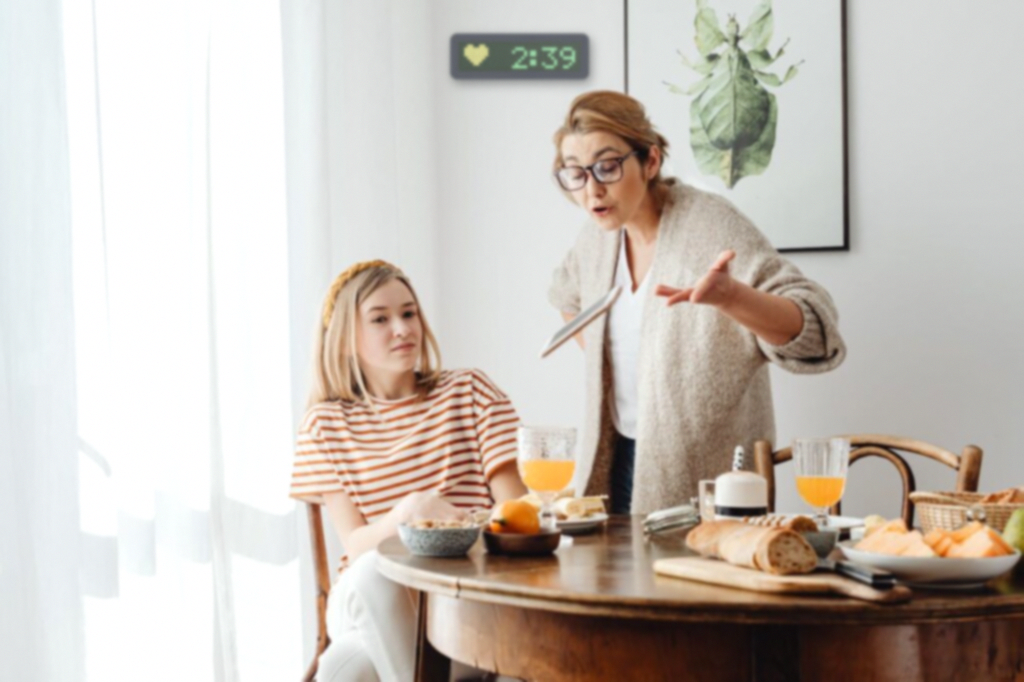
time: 2:39
